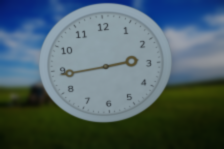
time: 2:44
